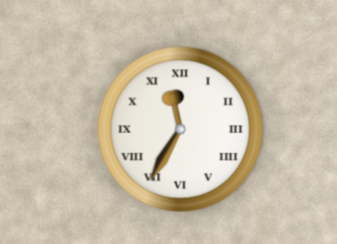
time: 11:35
